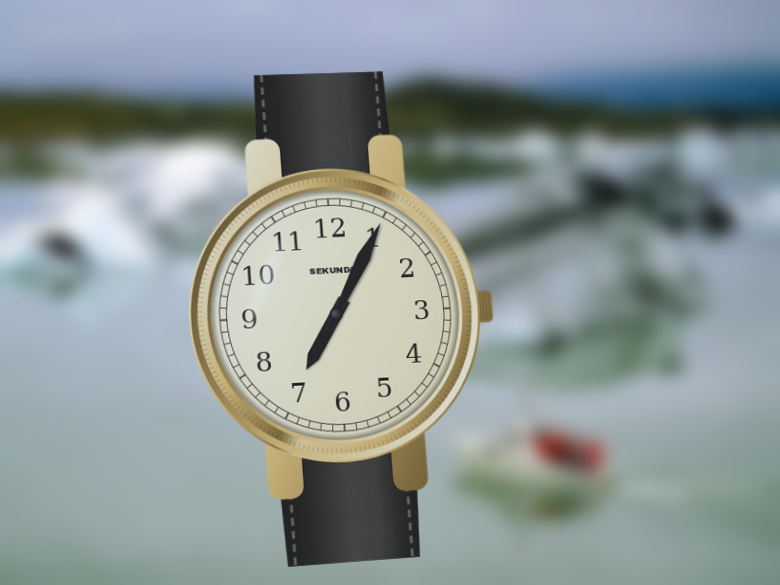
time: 7:05
